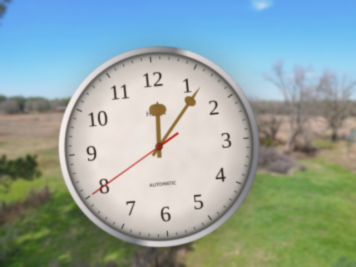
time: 12:06:40
